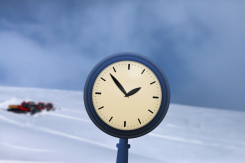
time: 1:53
